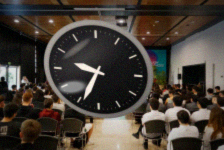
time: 9:34
